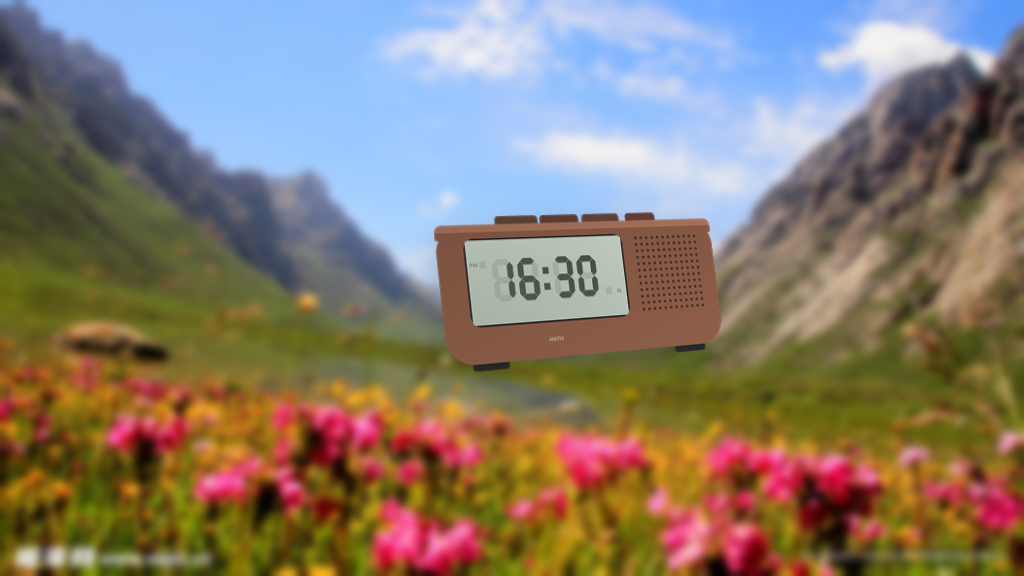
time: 16:30
